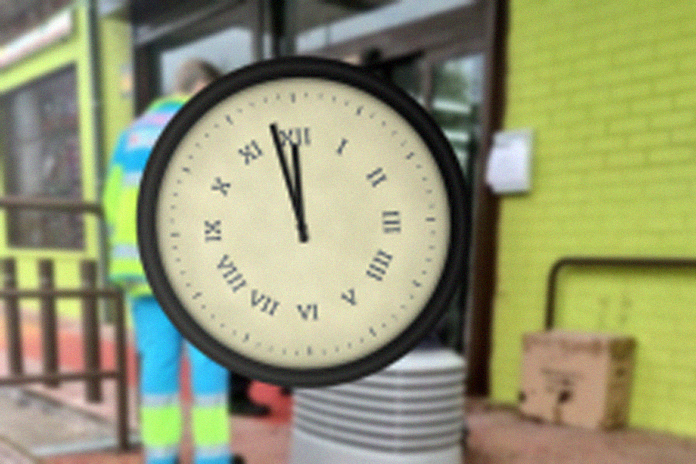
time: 11:58
